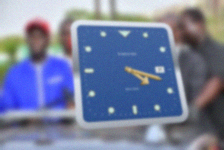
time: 4:18
